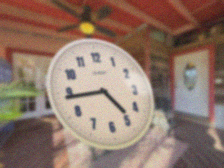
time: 4:44
